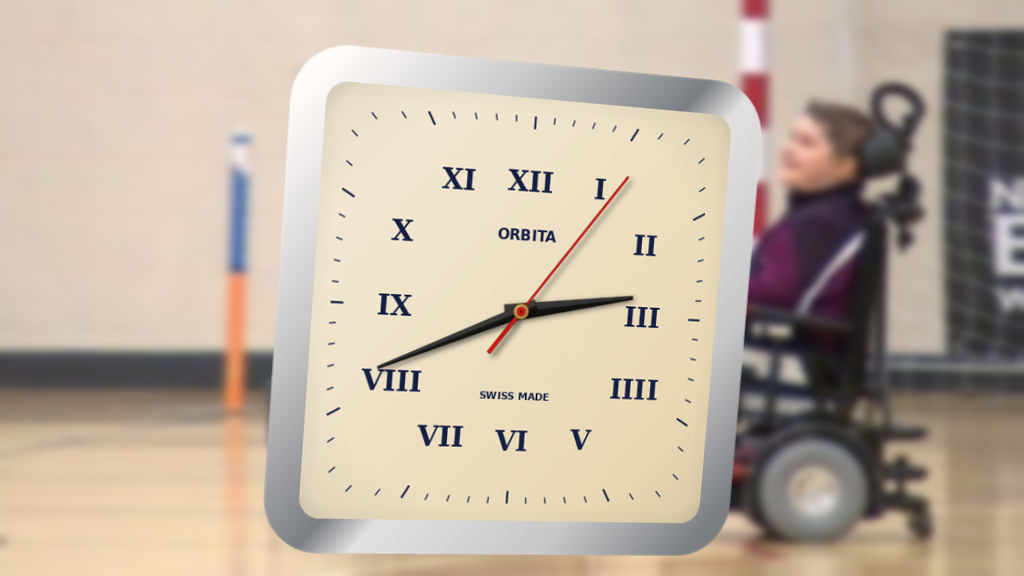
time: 2:41:06
